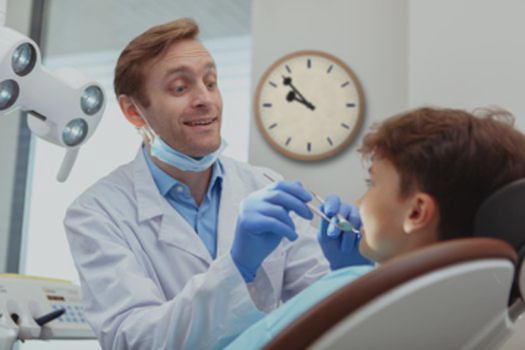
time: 9:53
